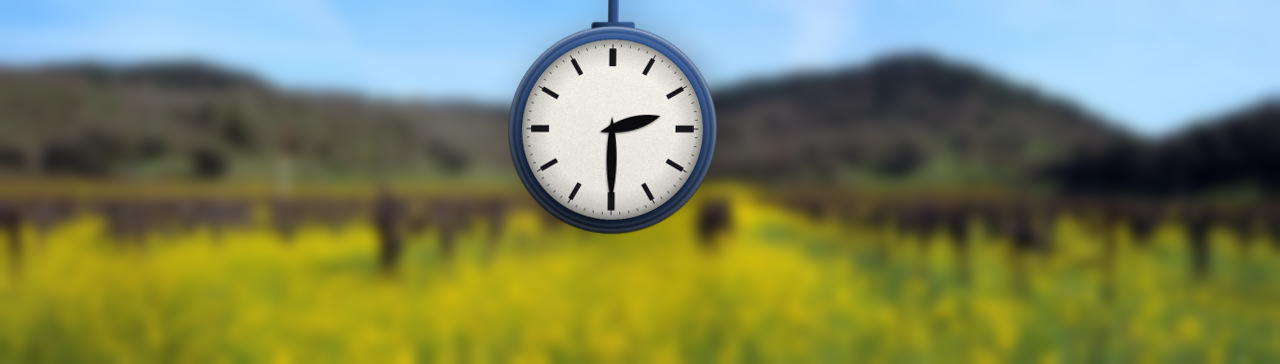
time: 2:30
